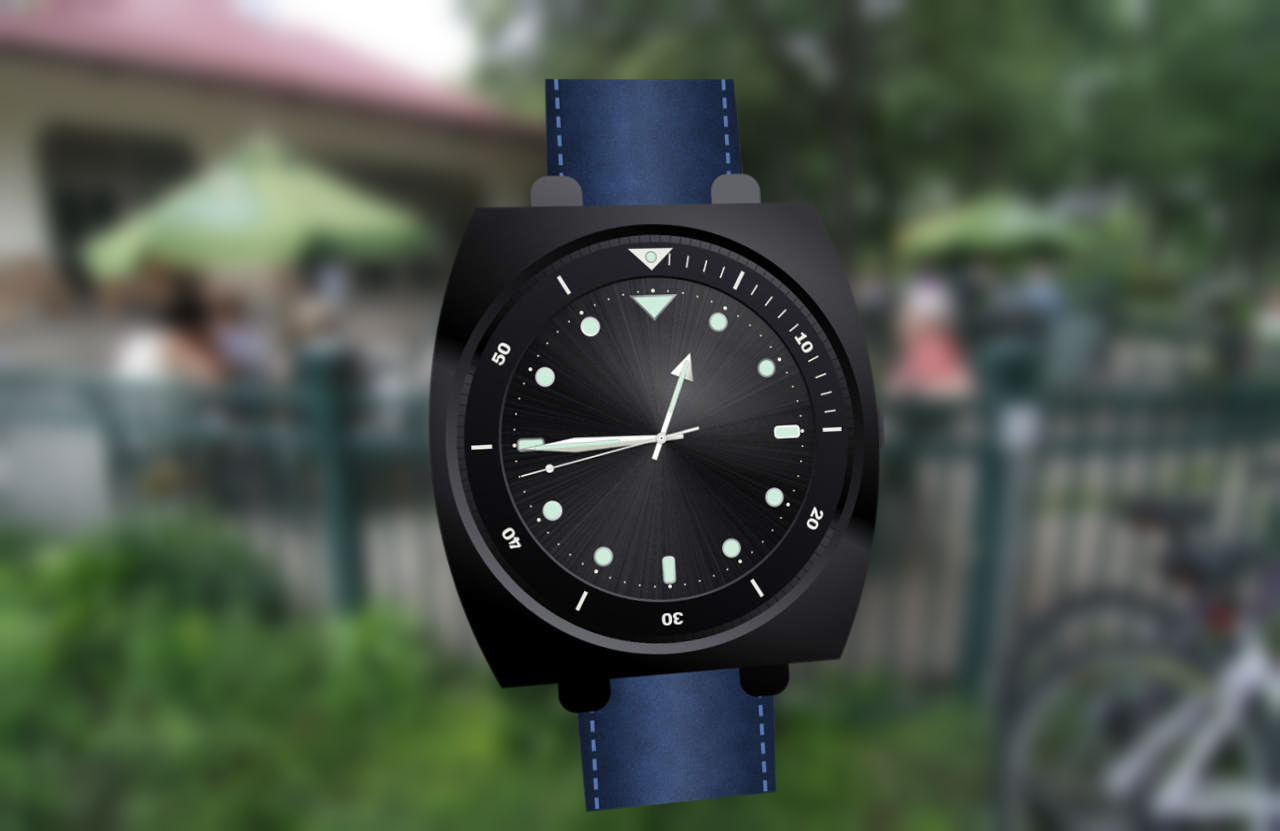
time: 12:44:43
